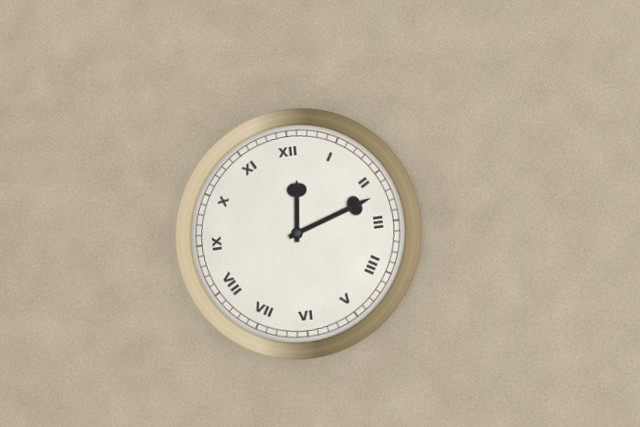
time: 12:12
